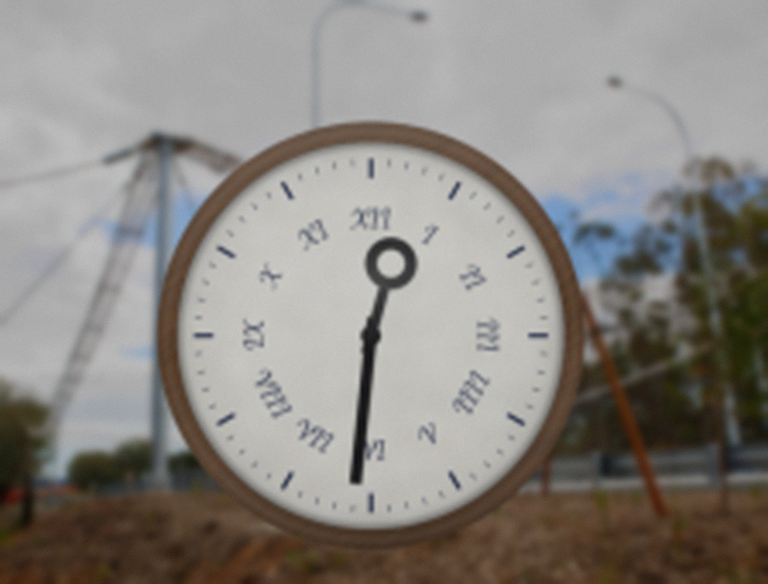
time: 12:31
